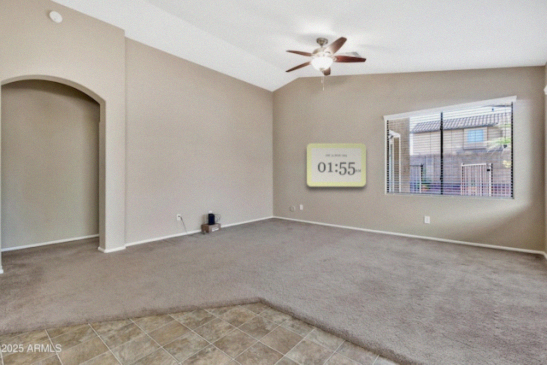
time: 1:55
